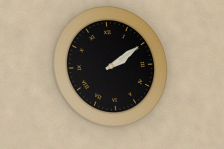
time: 2:10
